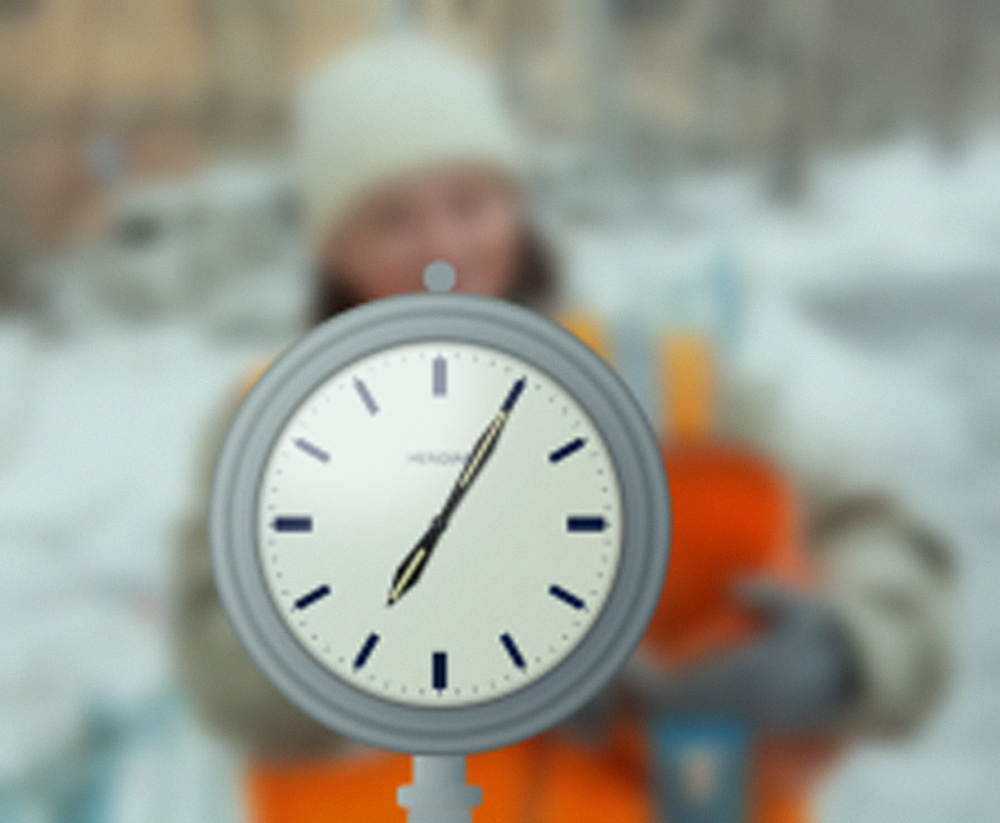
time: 7:05
